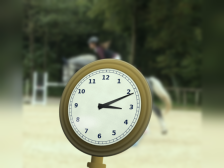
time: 3:11
